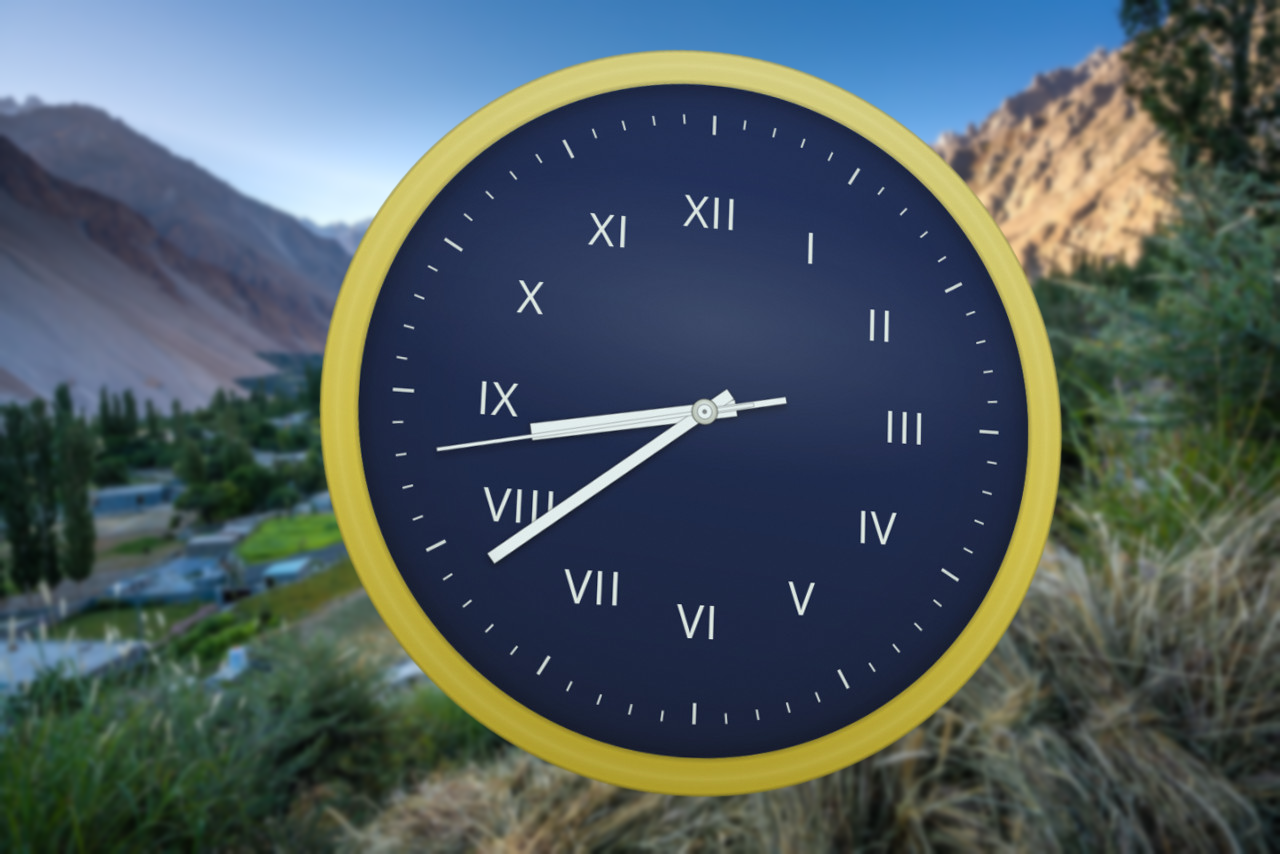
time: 8:38:43
